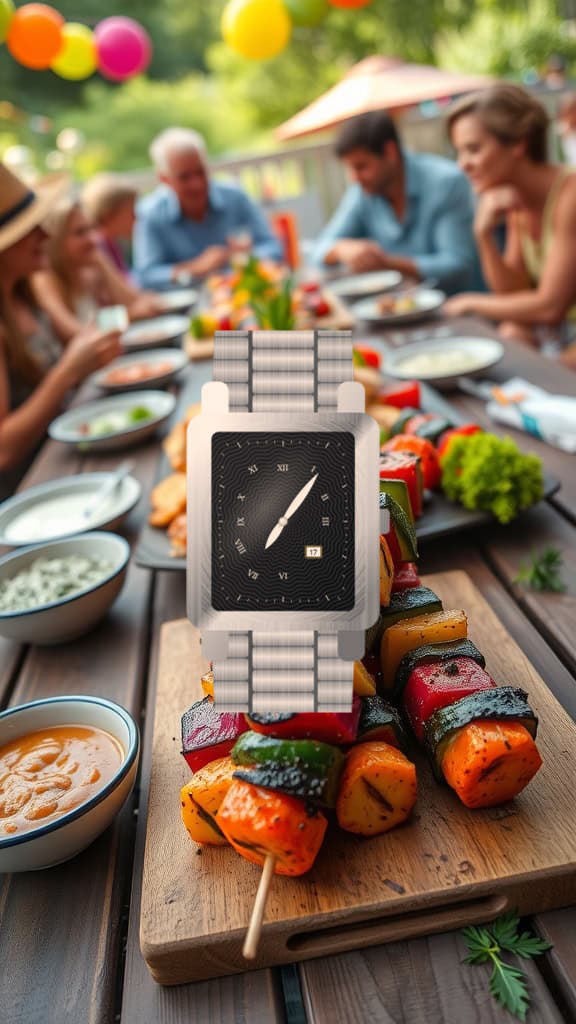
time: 7:06
